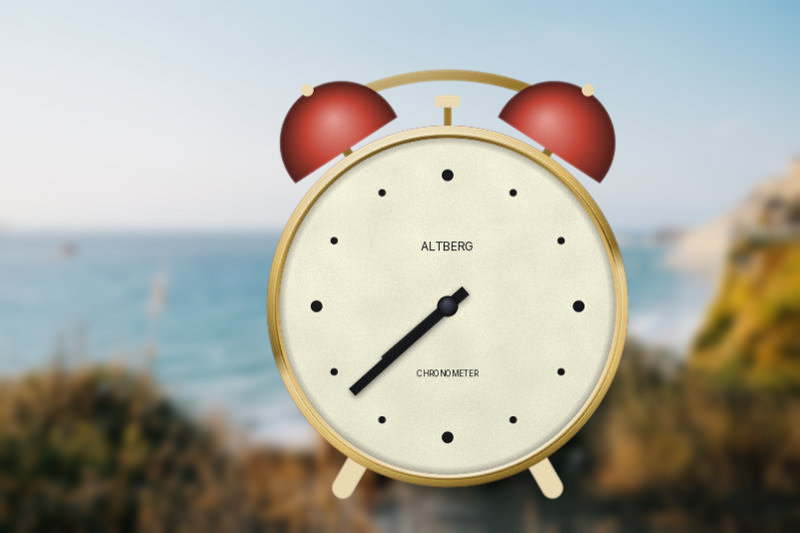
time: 7:38
